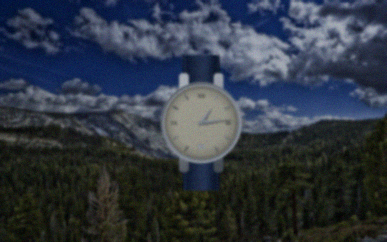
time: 1:14
